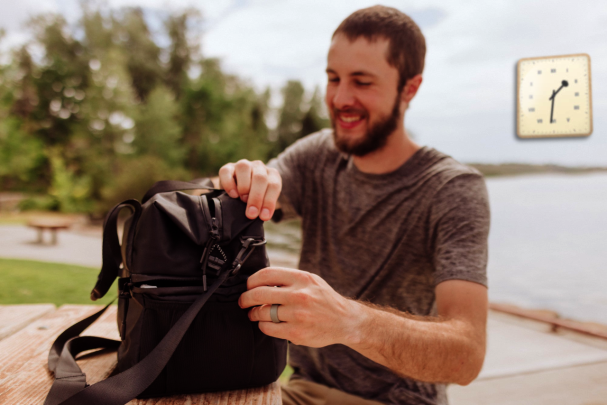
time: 1:31
